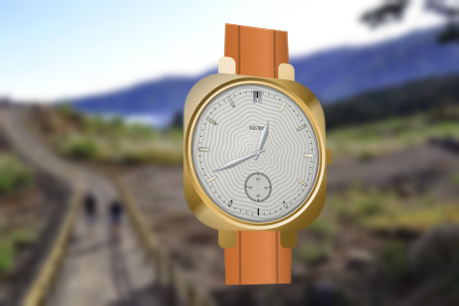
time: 12:41
